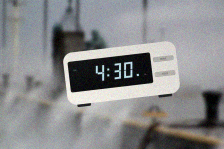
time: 4:30
